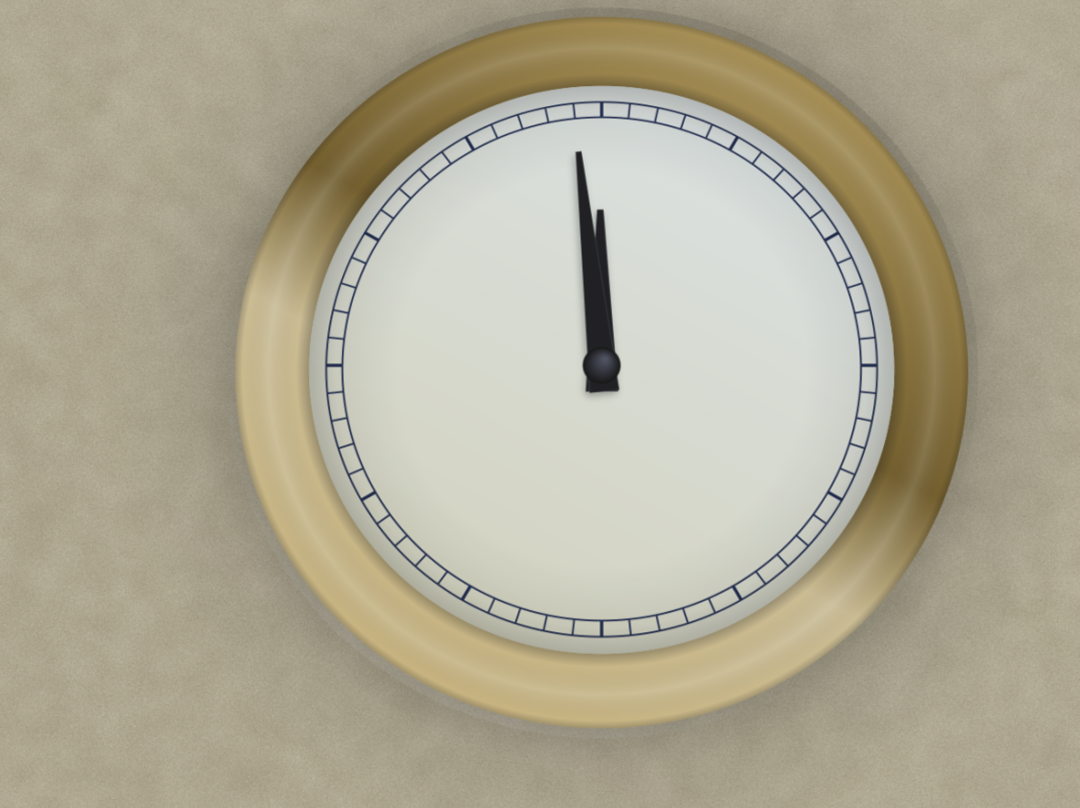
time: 11:59
